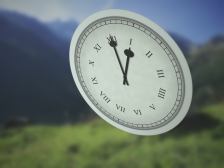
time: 1:00
